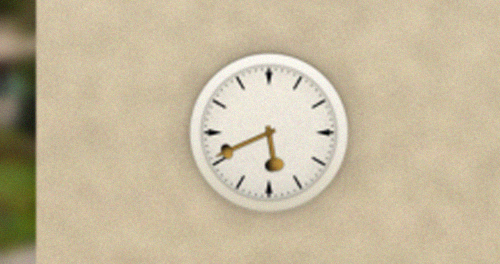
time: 5:41
